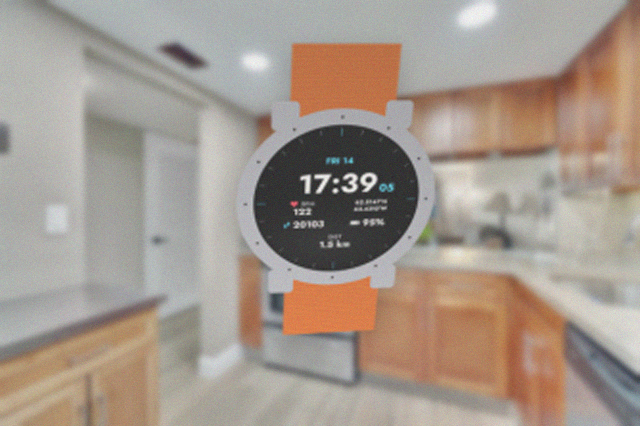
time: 17:39
